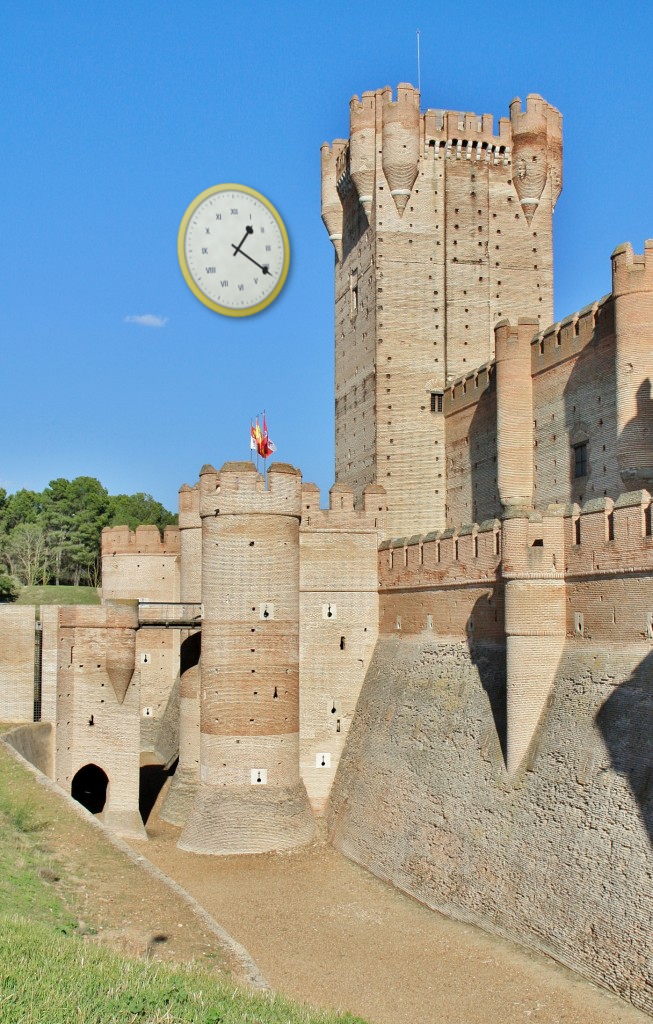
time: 1:21
